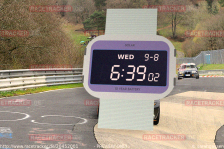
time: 6:39:02
